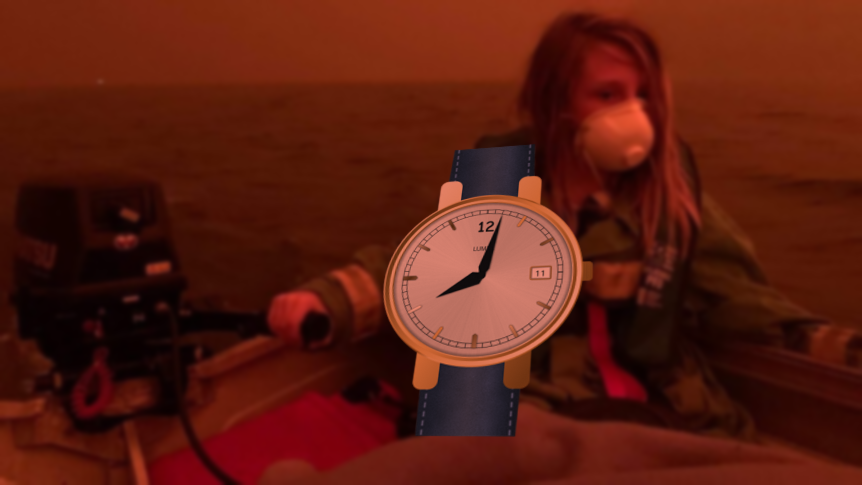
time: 8:02
